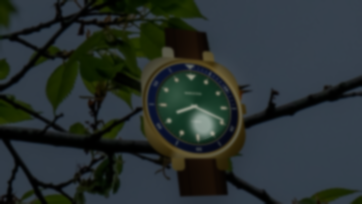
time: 8:19
